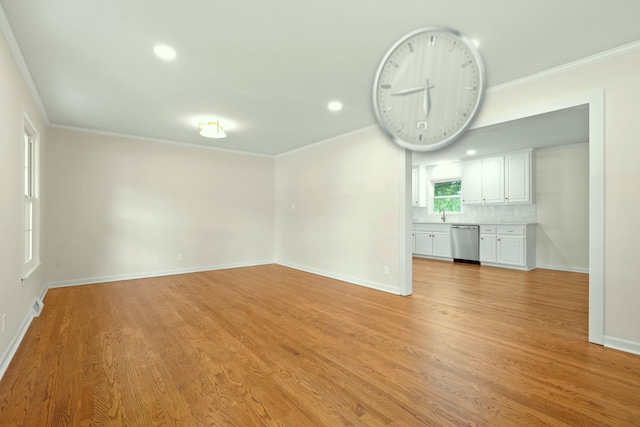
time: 5:43
